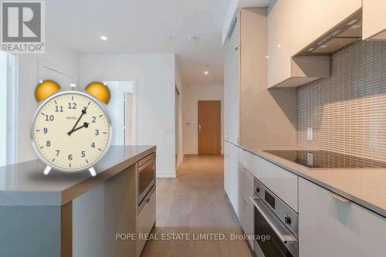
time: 2:05
